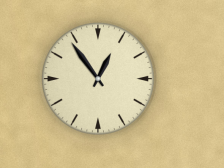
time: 12:54
